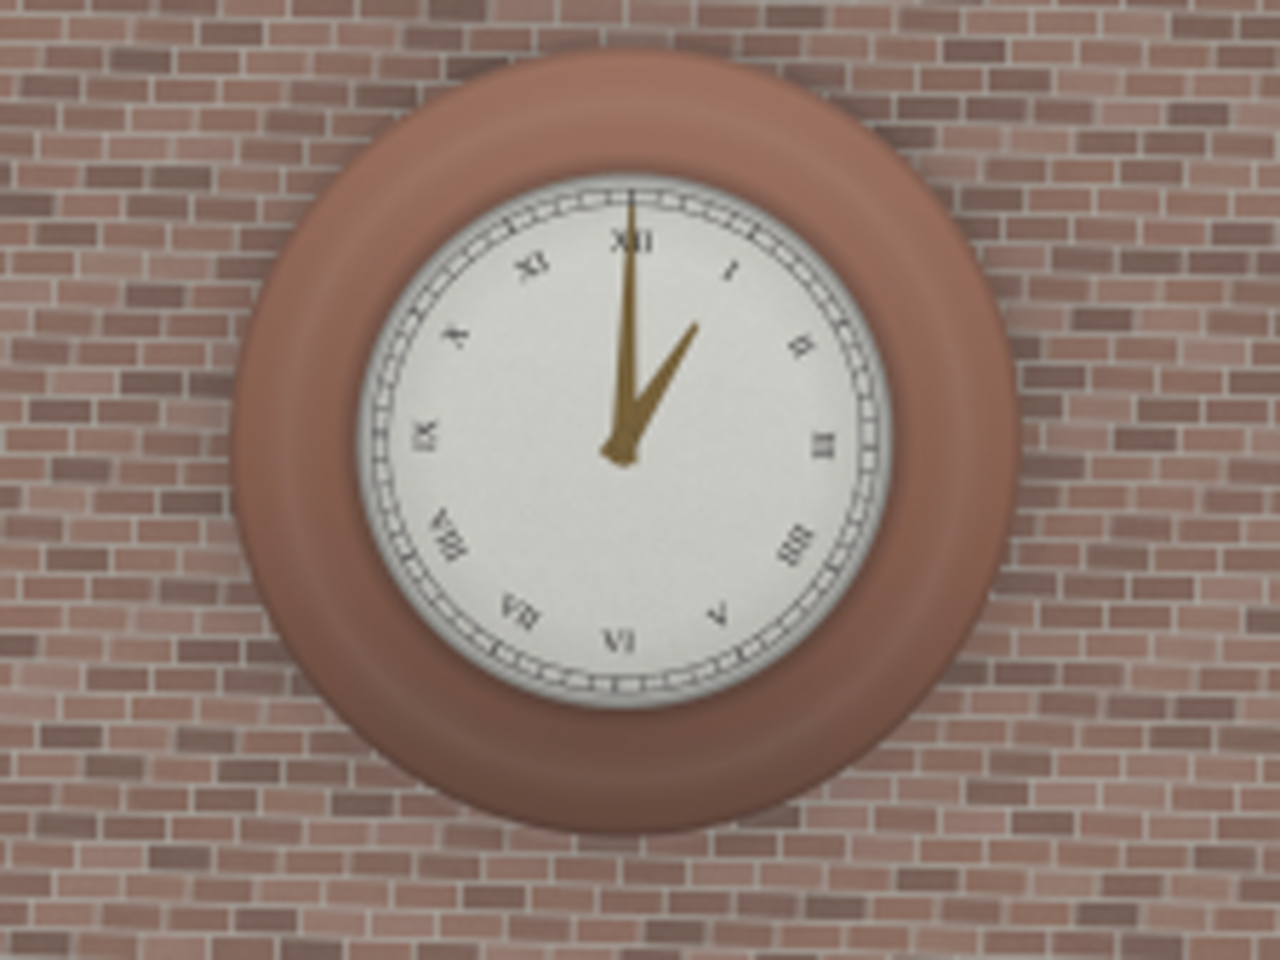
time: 1:00
